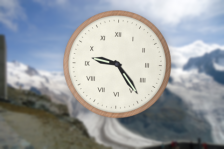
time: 9:24
